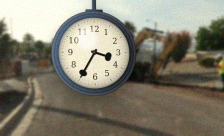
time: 3:35
